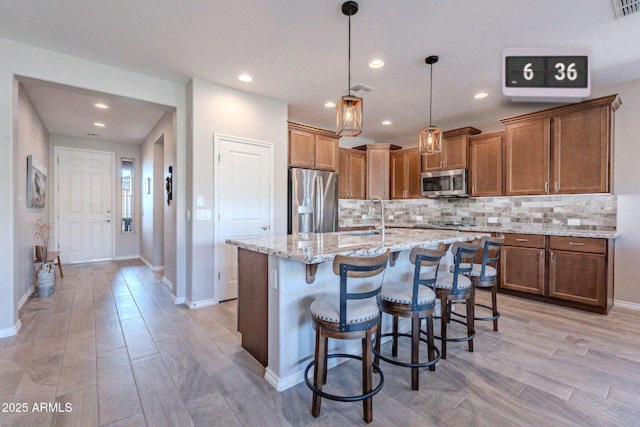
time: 6:36
